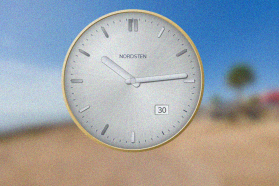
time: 10:14
